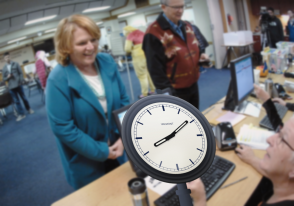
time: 8:09
